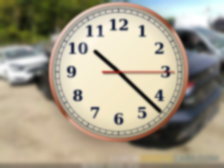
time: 10:22:15
